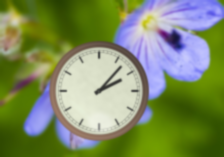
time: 2:07
